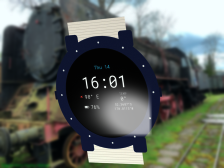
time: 16:01
